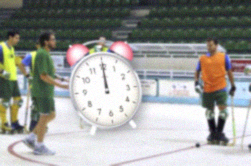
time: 12:00
